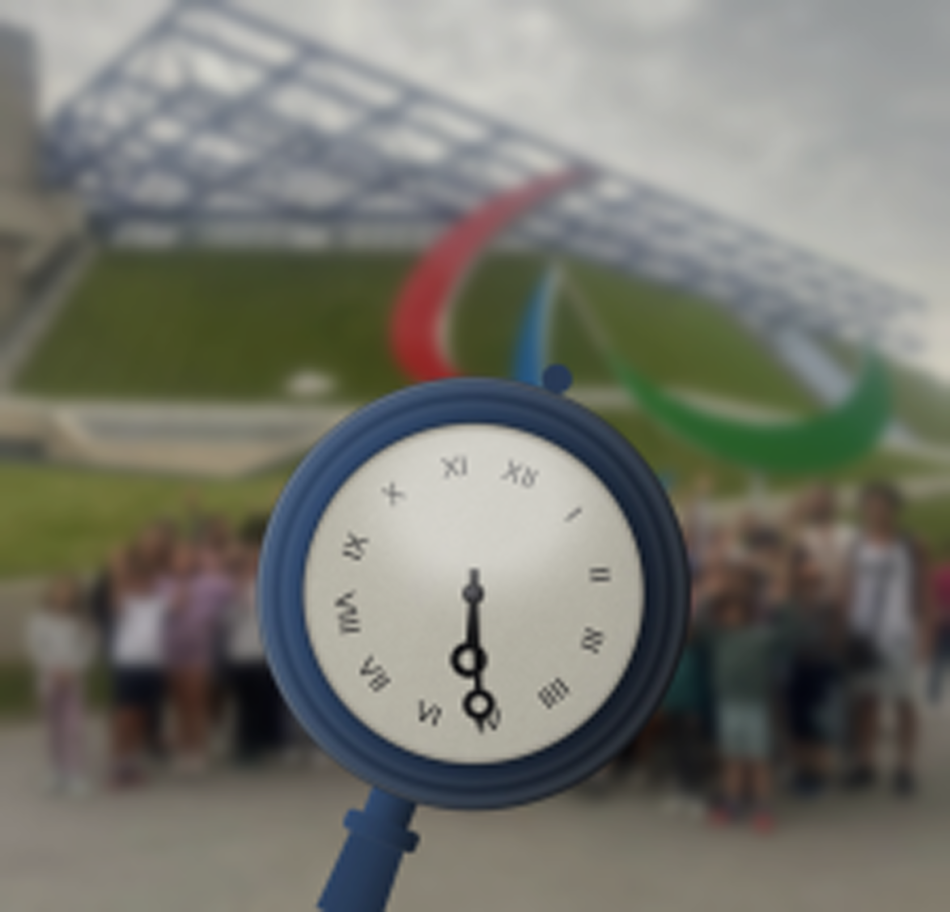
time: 5:26
